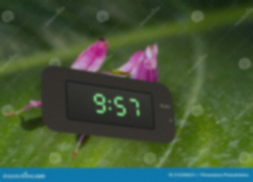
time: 9:57
